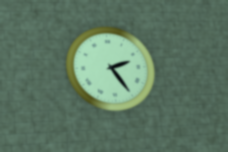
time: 2:25
